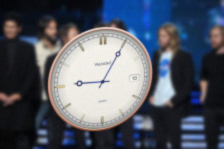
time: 9:05
